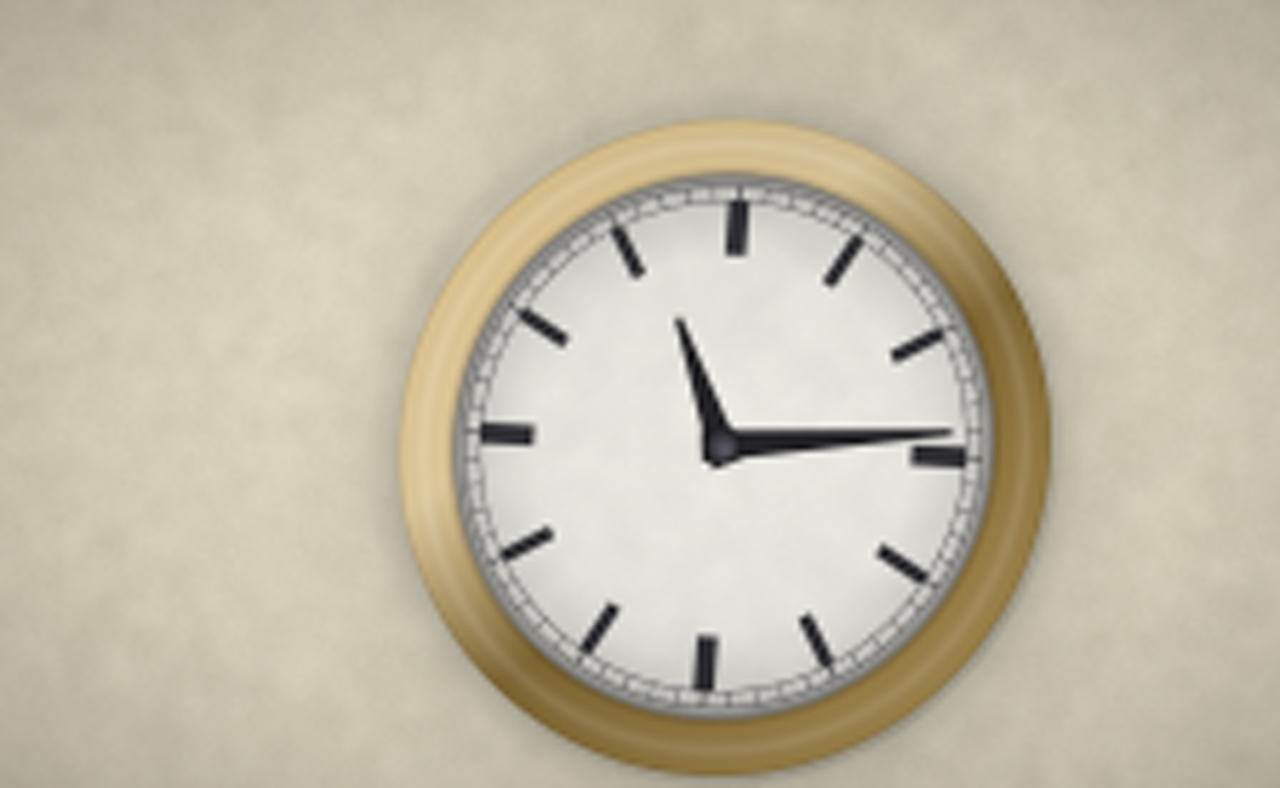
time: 11:14
